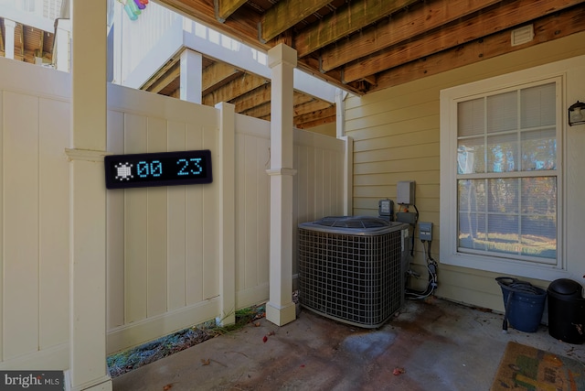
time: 0:23
